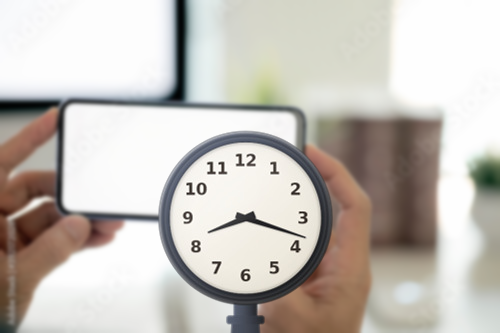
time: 8:18
